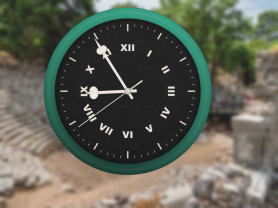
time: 8:54:39
